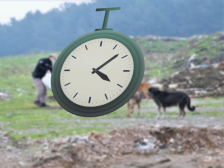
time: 4:08
